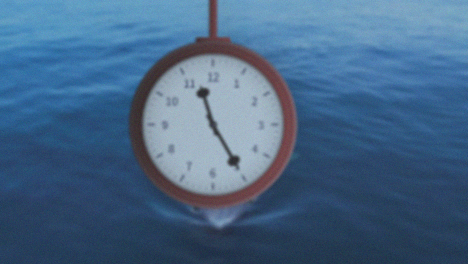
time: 11:25
